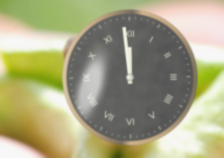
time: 11:59
